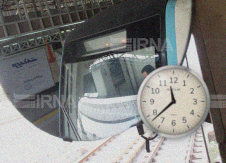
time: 11:38
